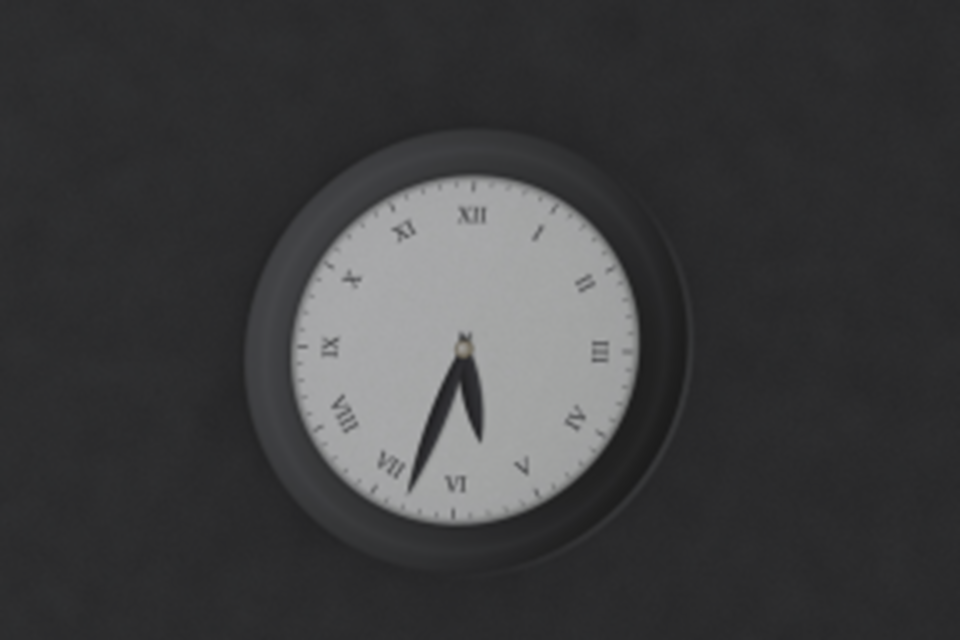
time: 5:33
